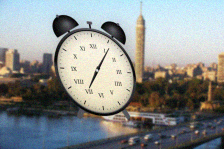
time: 7:06
